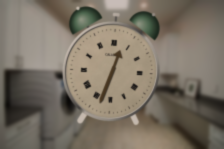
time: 12:33
